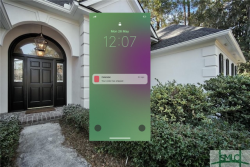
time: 12:07
